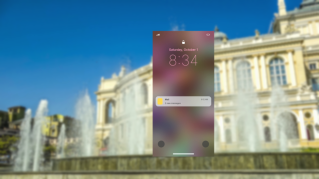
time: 8:34
